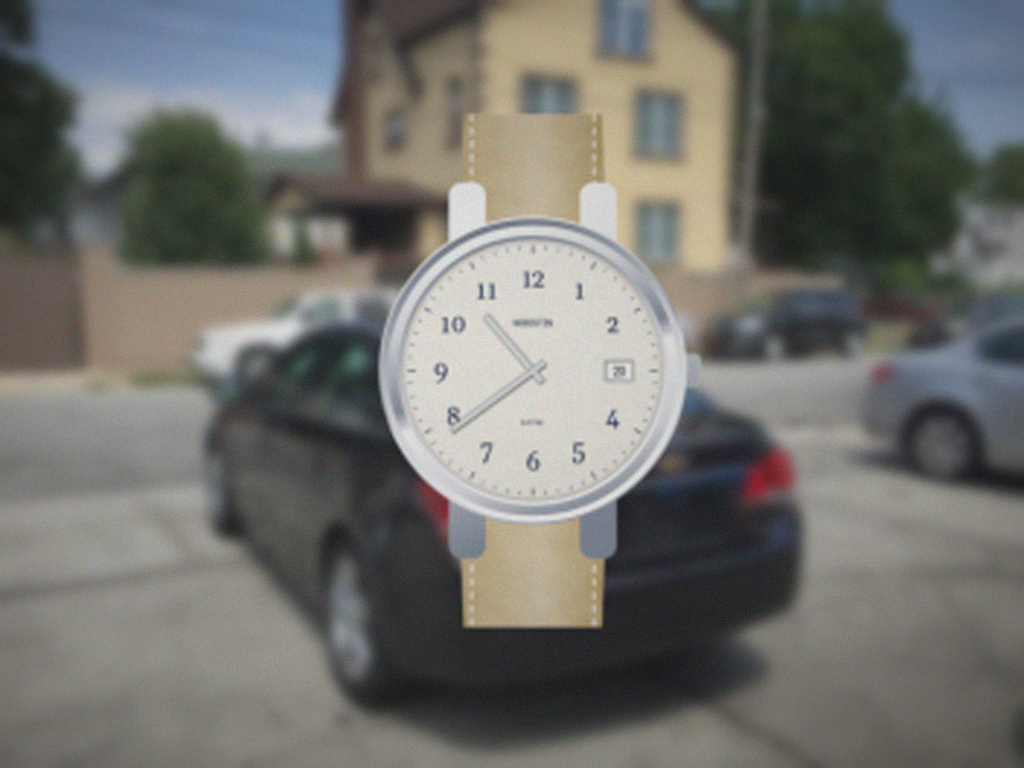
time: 10:39
